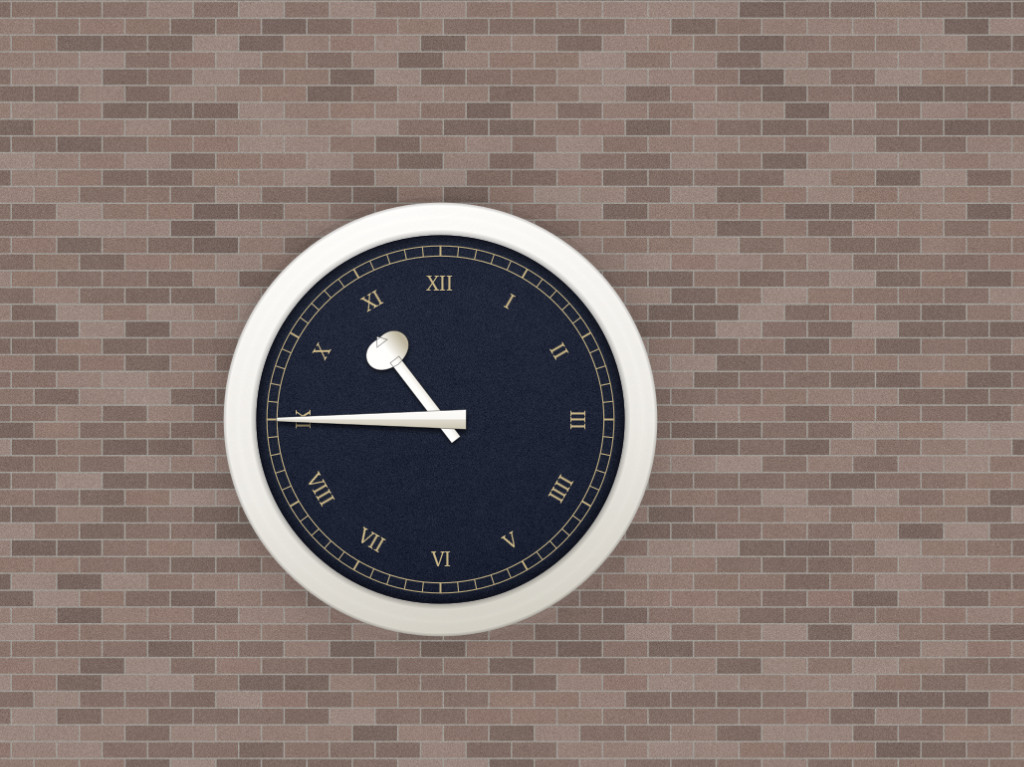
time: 10:45
